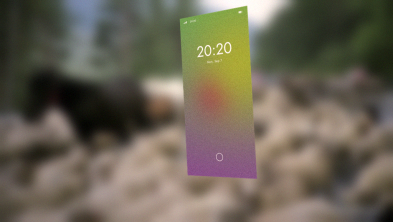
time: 20:20
